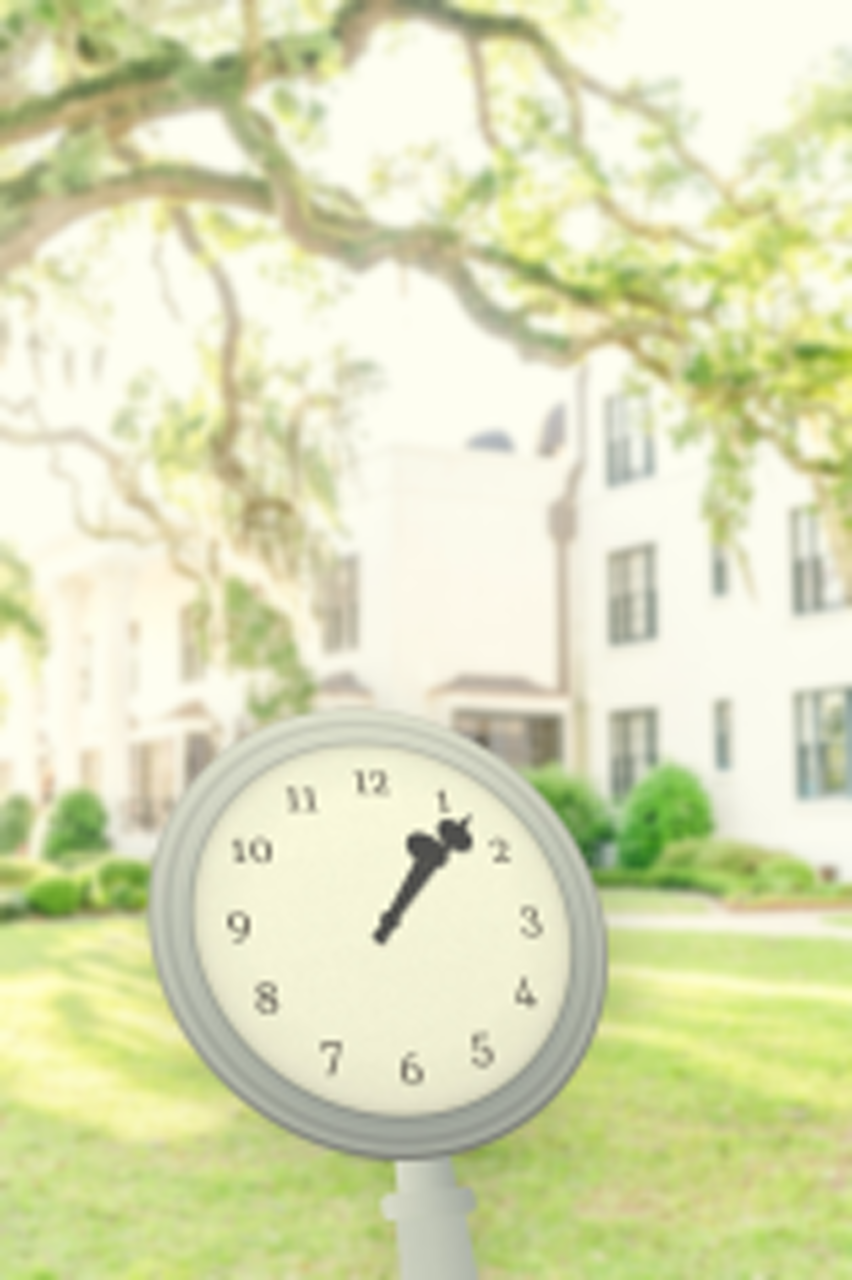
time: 1:07
